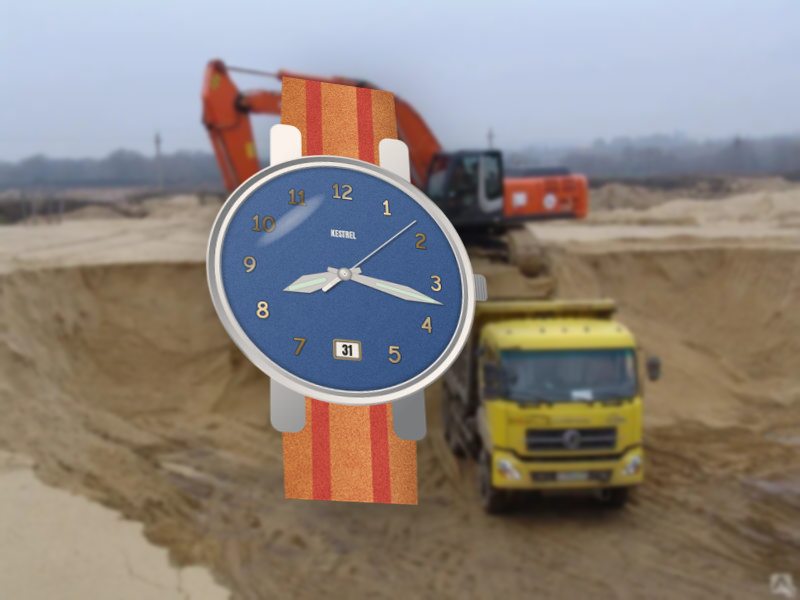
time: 8:17:08
